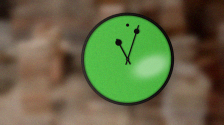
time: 11:03
